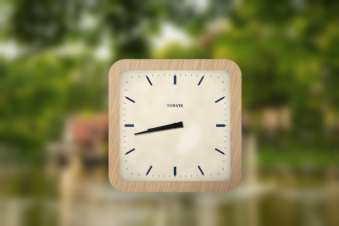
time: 8:43
